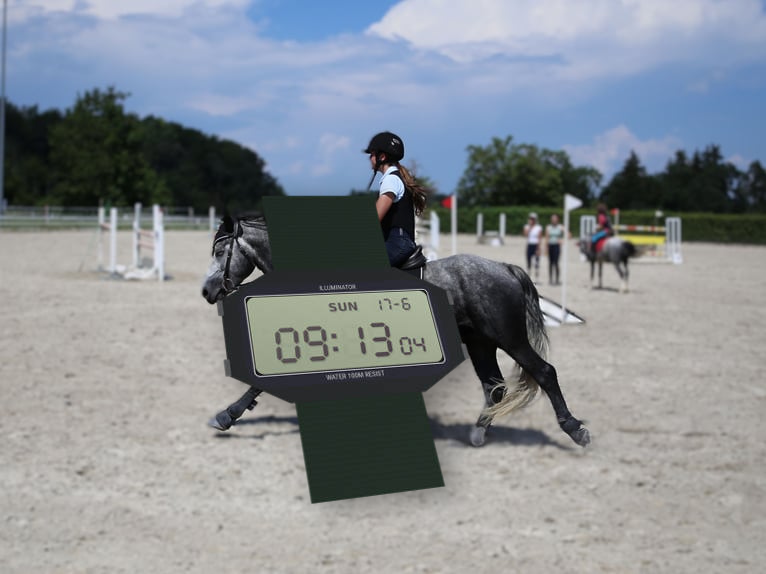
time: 9:13:04
